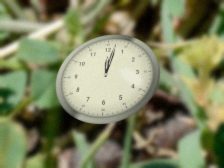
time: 12:02
